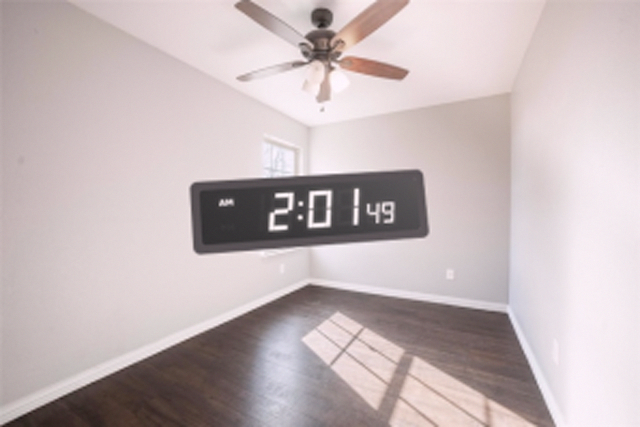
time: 2:01:49
